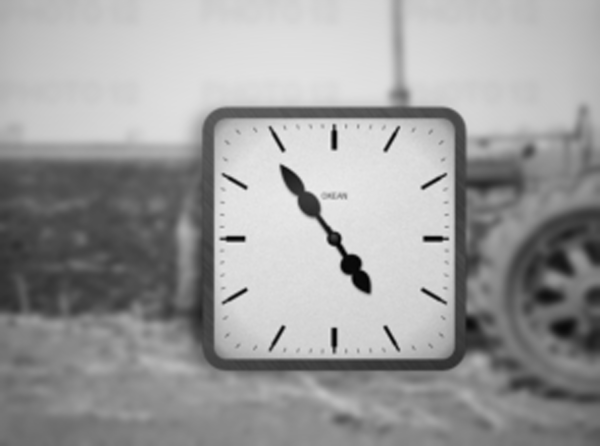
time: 4:54
